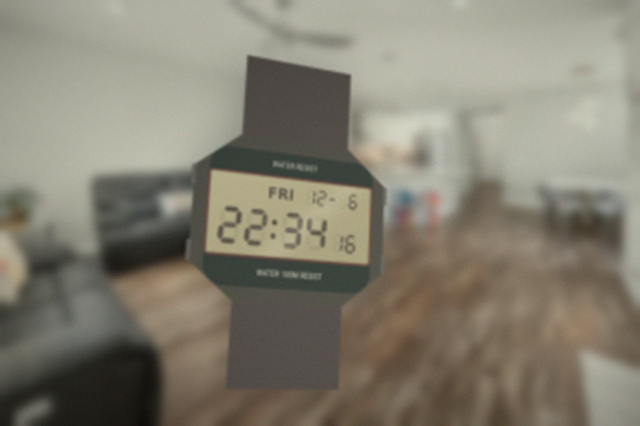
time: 22:34:16
